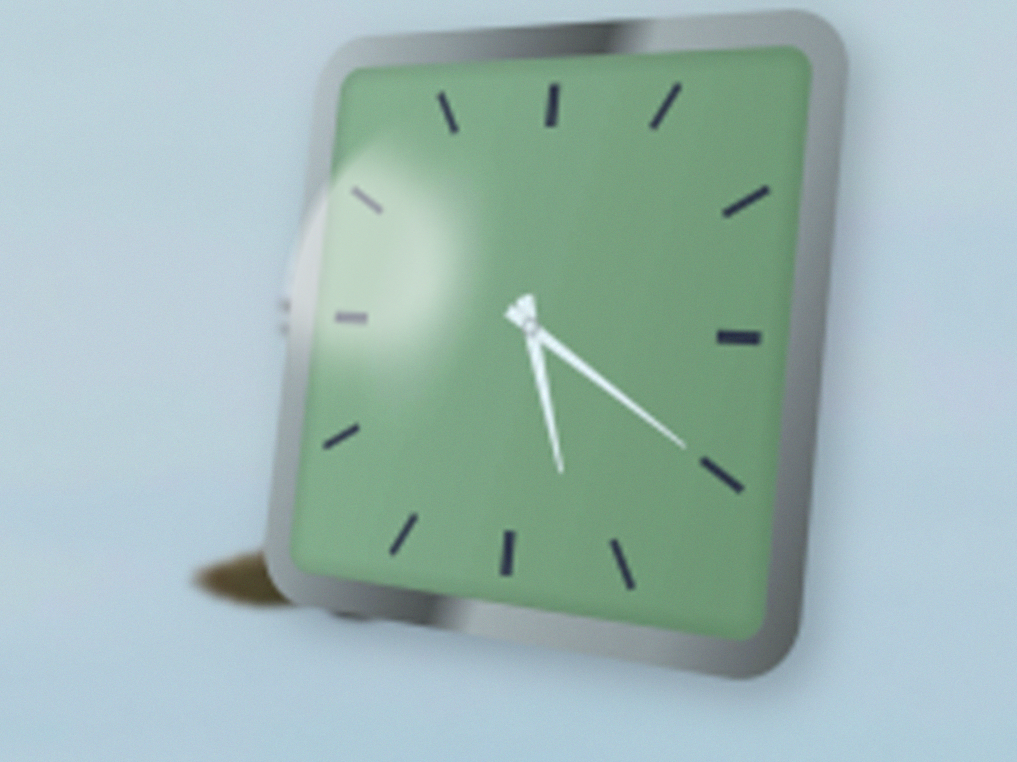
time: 5:20
